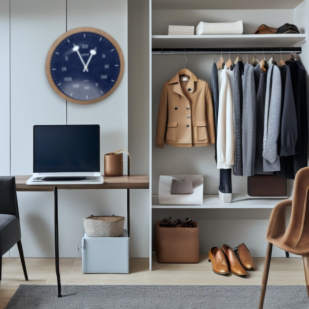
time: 12:56
